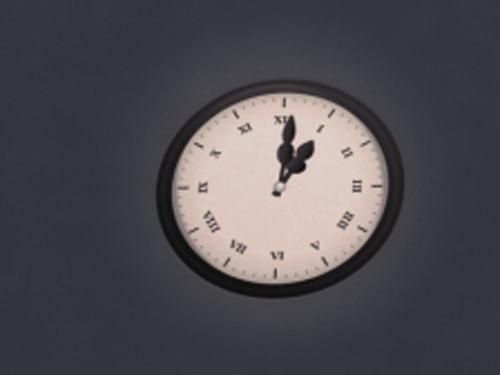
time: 1:01
